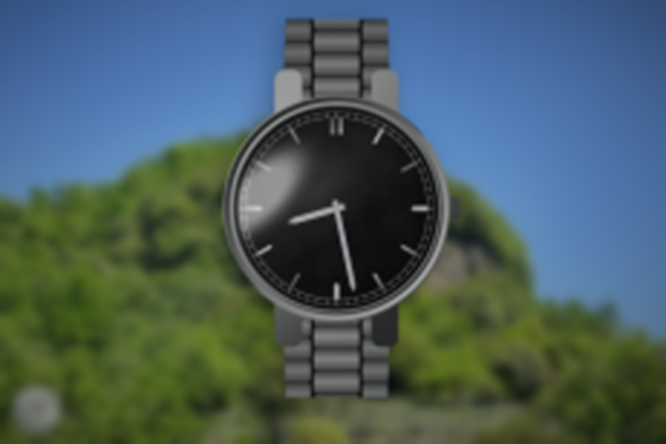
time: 8:28
